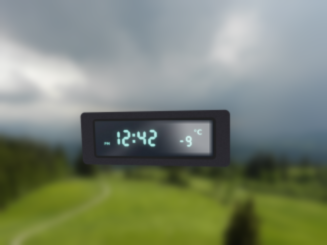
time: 12:42
